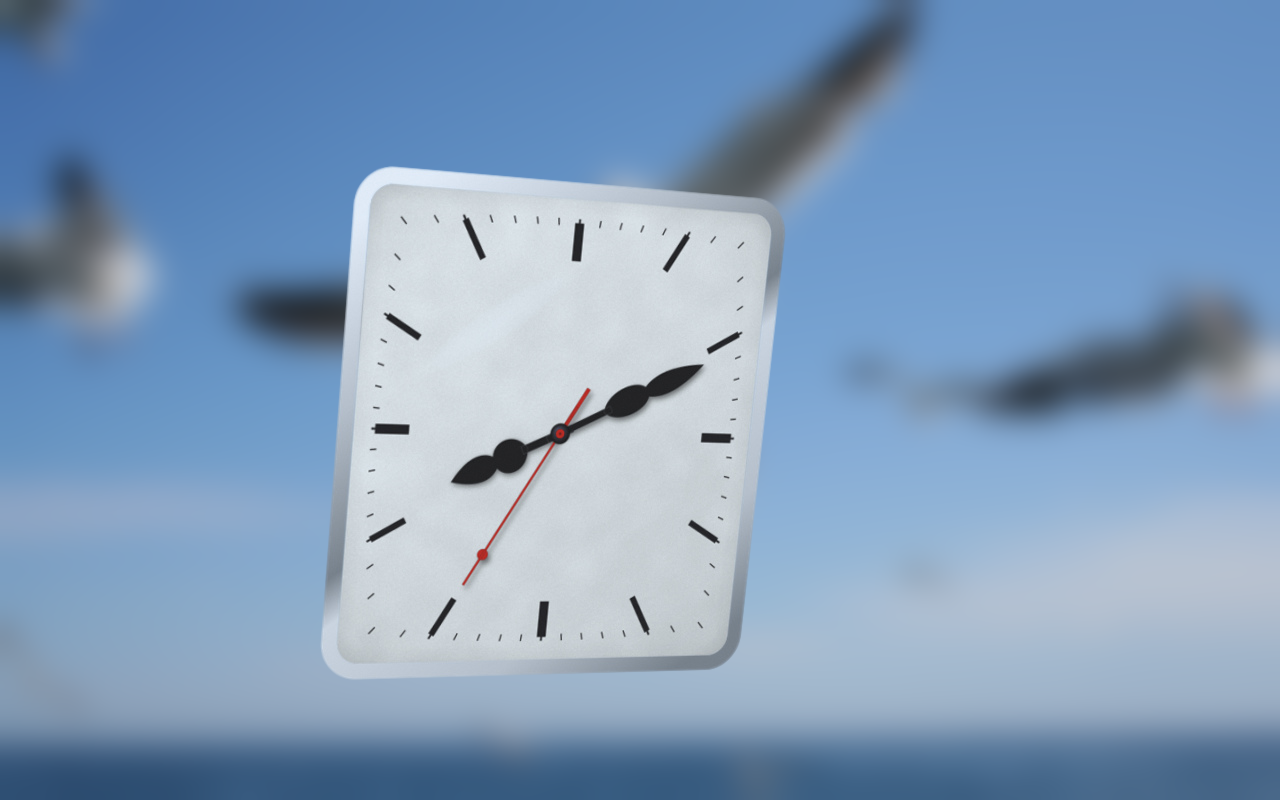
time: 8:10:35
